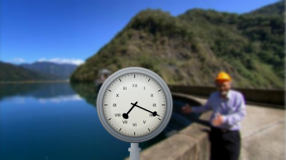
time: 7:19
